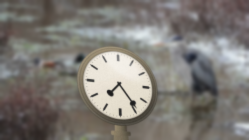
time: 7:24
